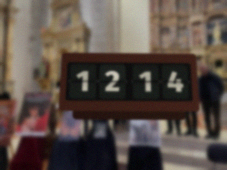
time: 12:14
